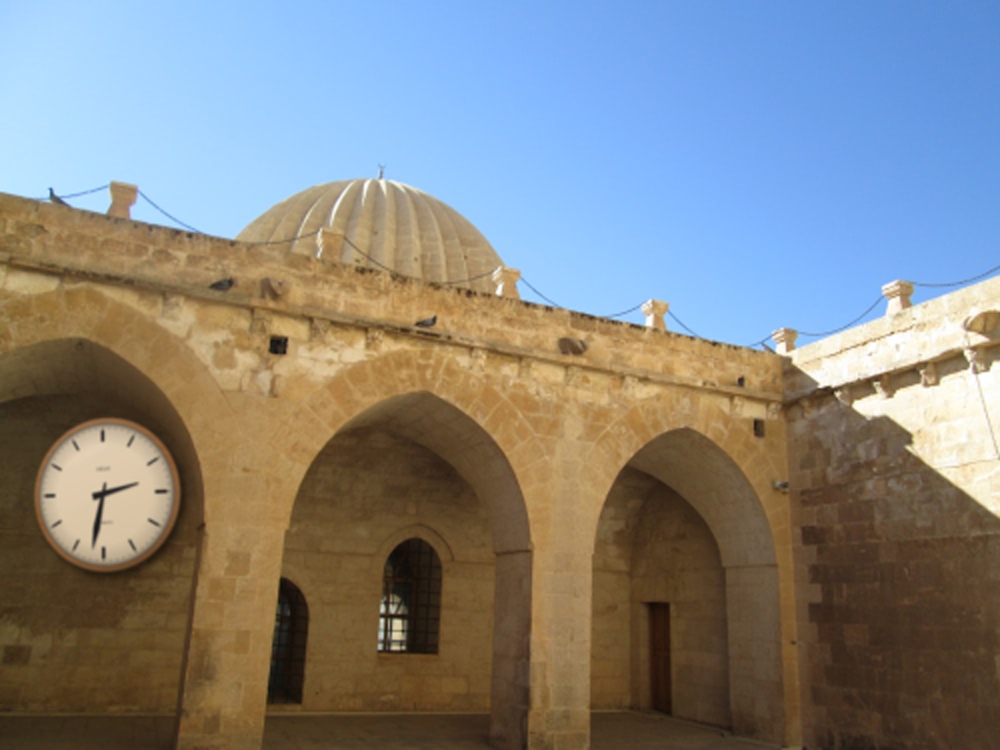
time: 2:32
